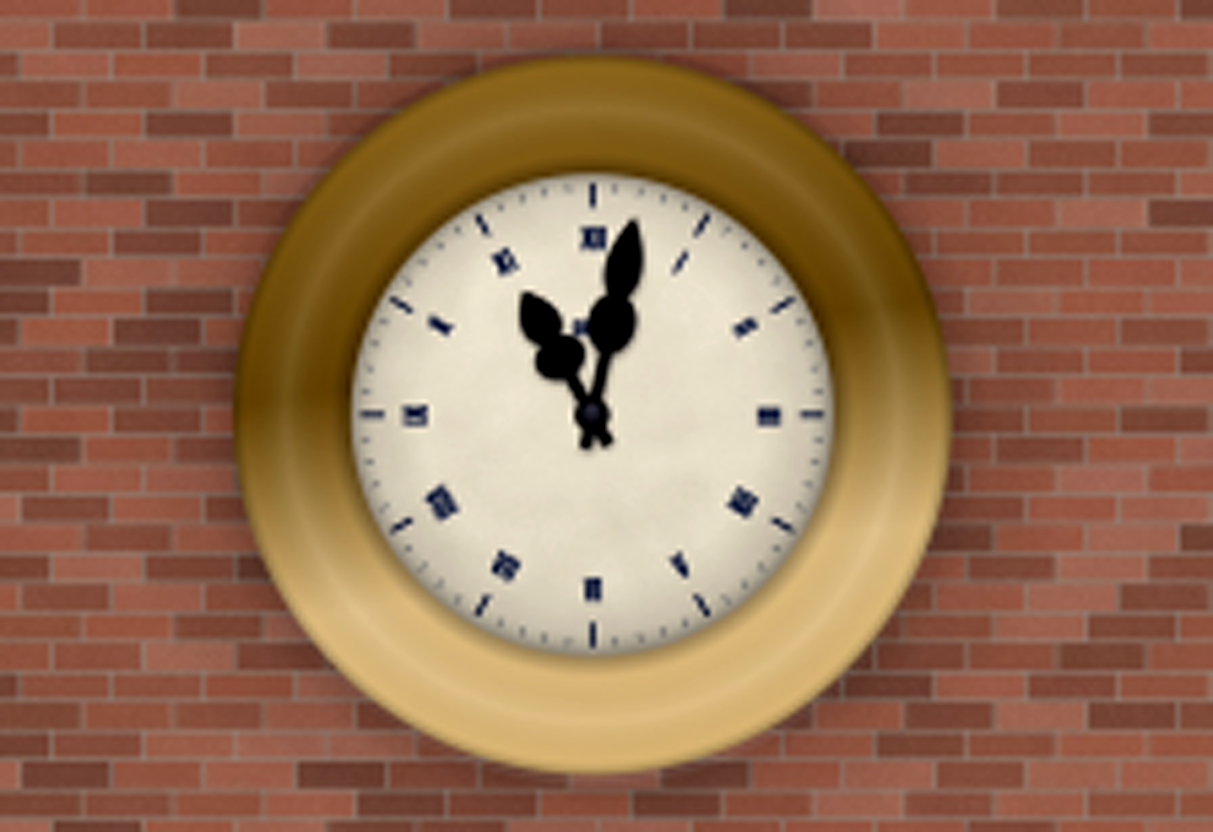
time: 11:02
